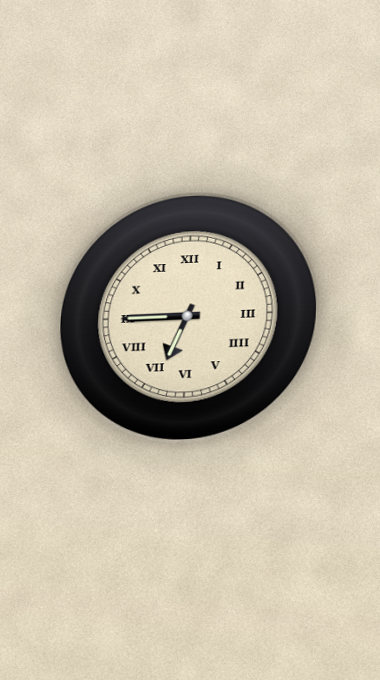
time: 6:45
